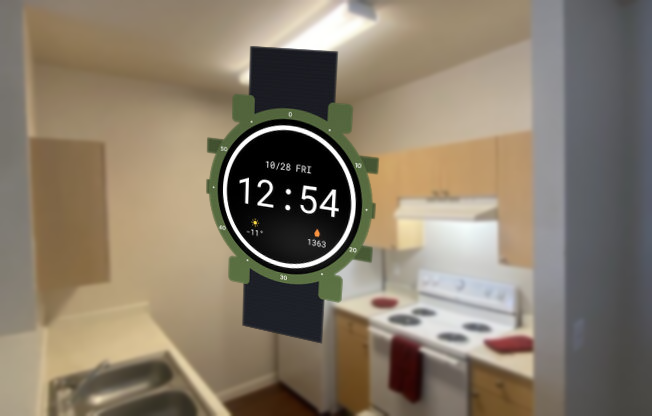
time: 12:54
